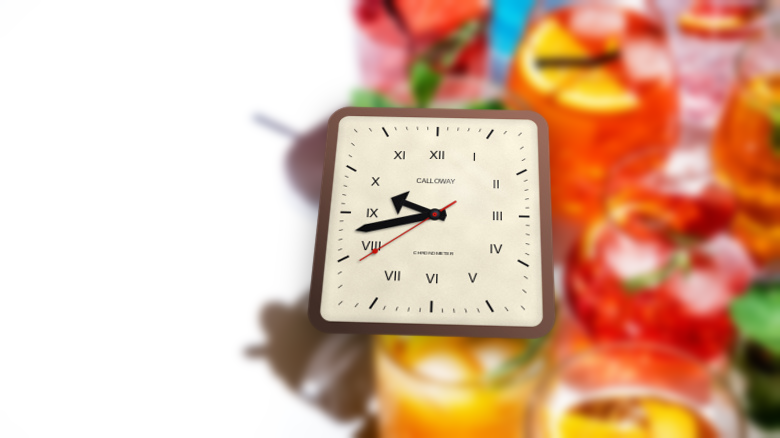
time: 9:42:39
